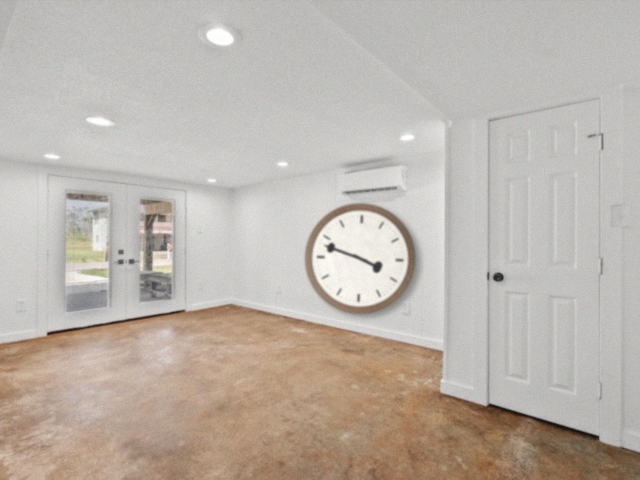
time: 3:48
